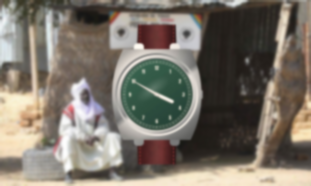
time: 3:50
